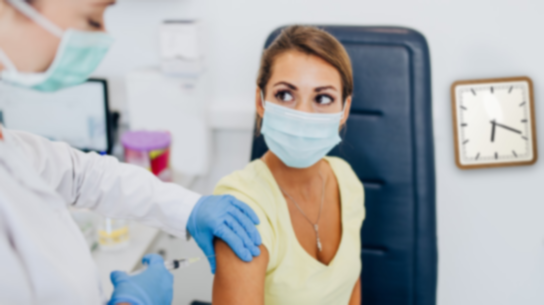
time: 6:19
